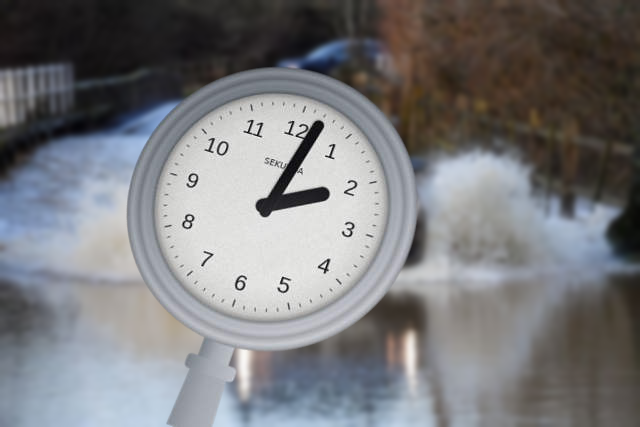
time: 2:02
